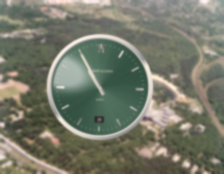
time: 10:55
